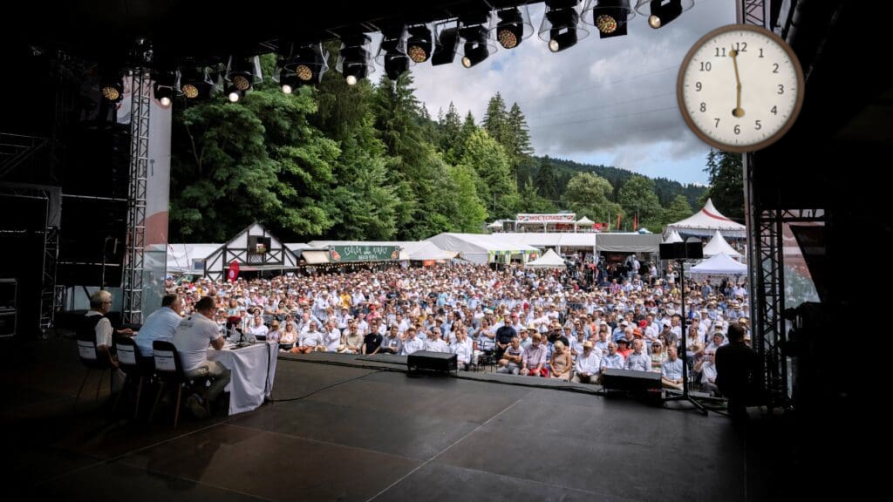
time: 5:58
